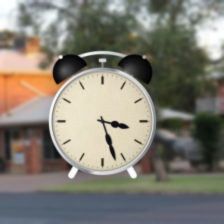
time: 3:27
